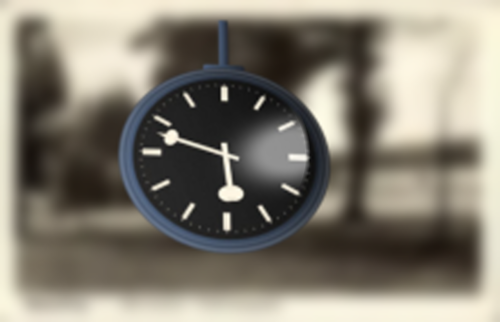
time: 5:48
